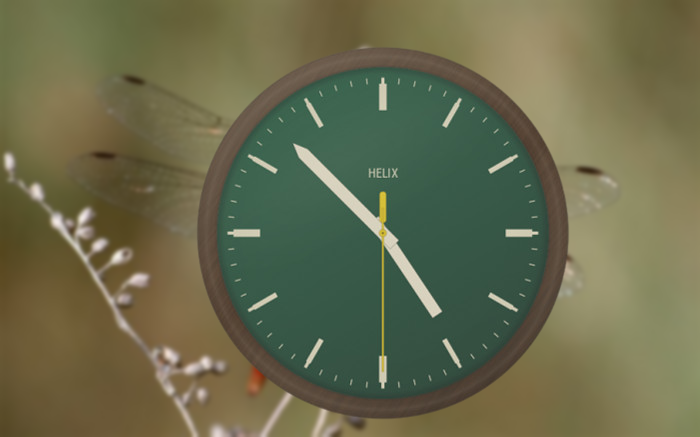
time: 4:52:30
